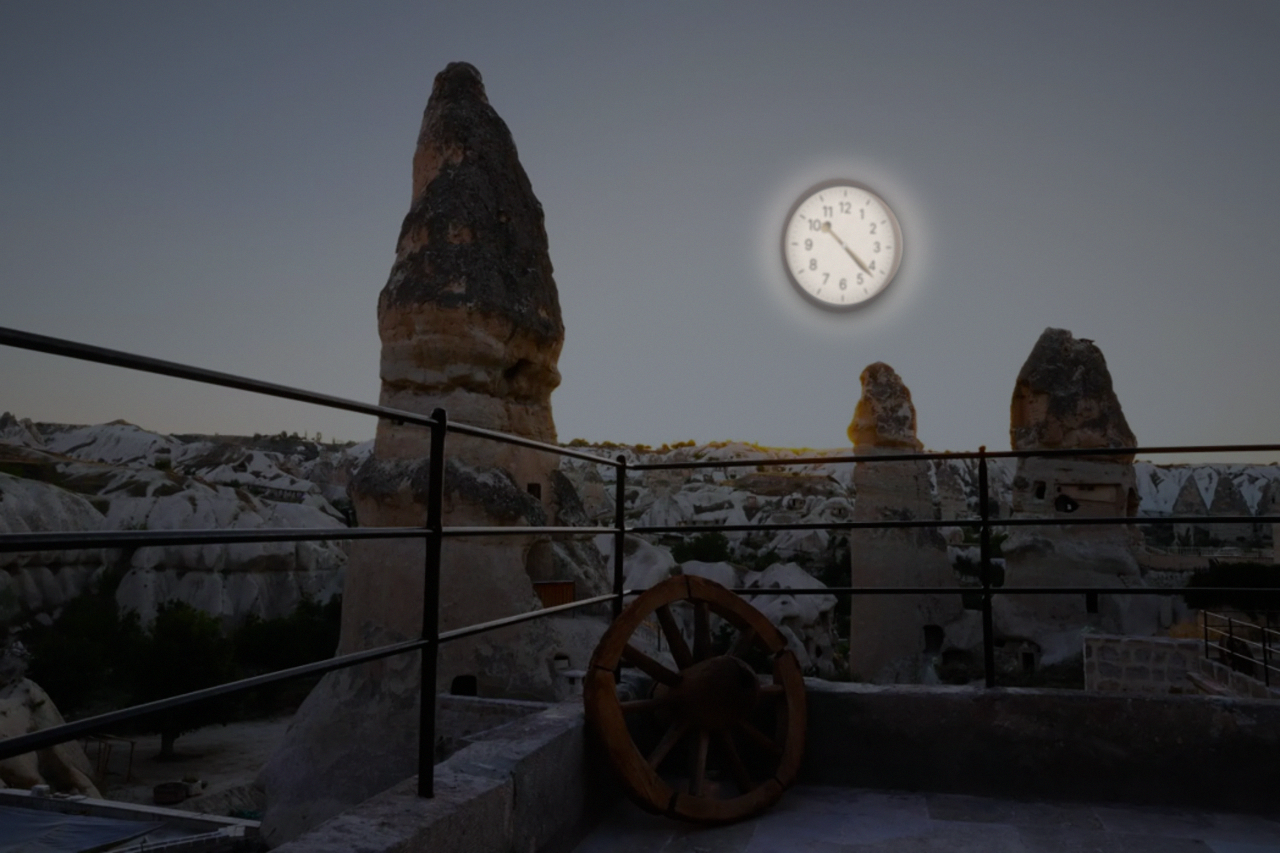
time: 10:22
